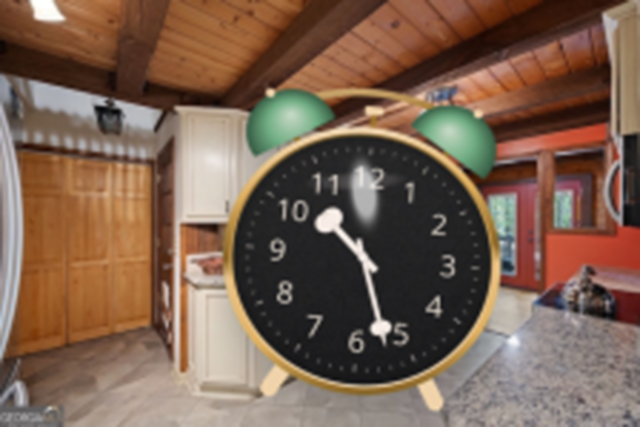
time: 10:27
